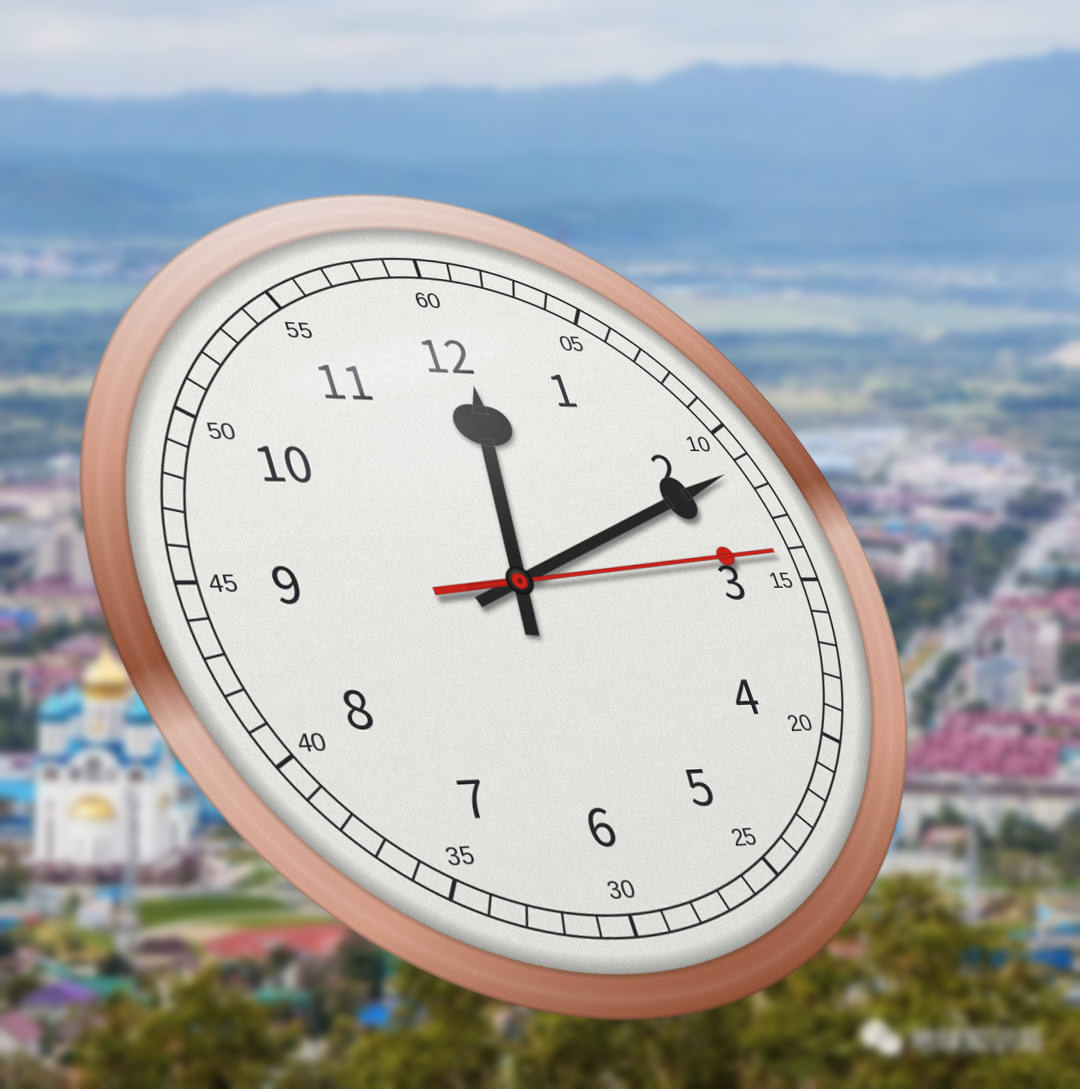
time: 12:11:14
